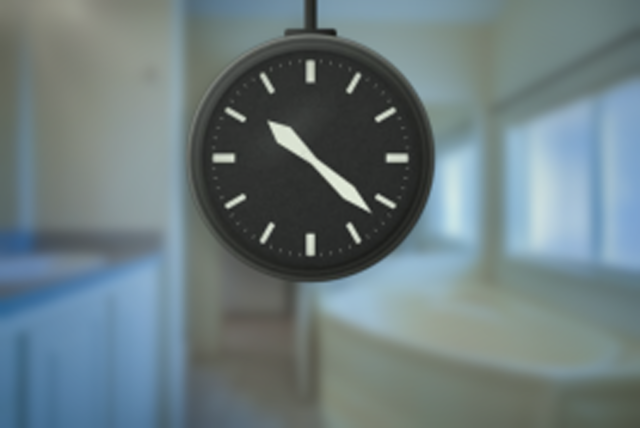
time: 10:22
